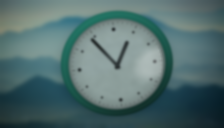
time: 12:54
